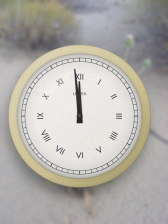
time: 11:59
